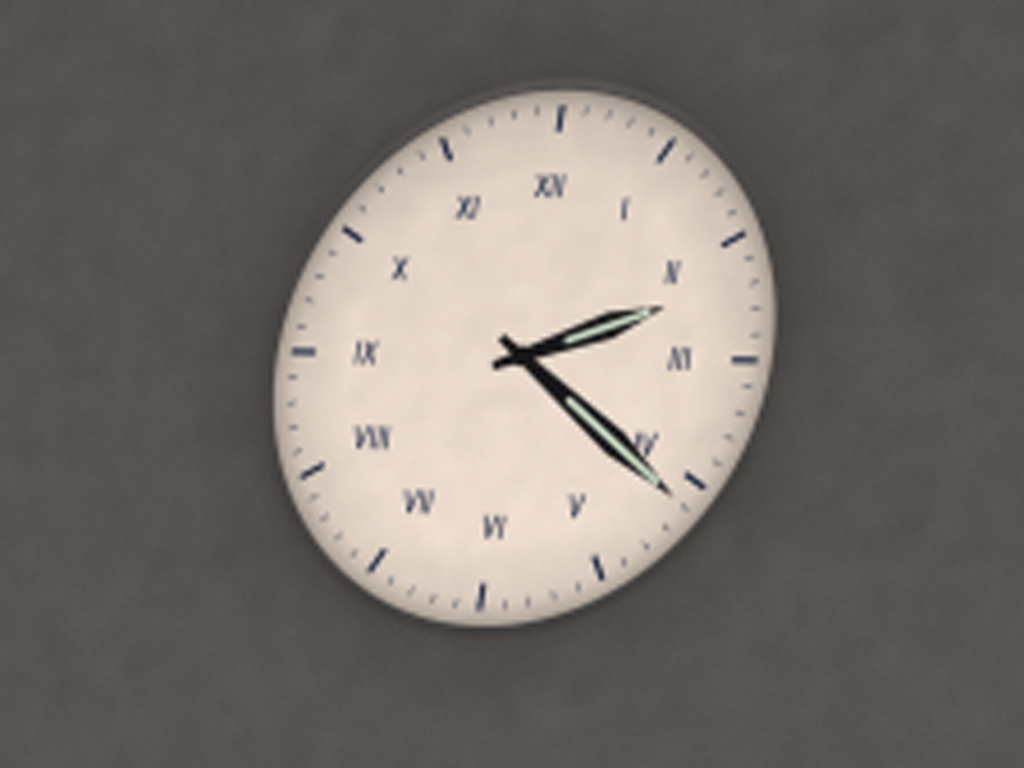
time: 2:21
